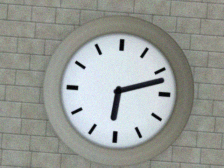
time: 6:12
